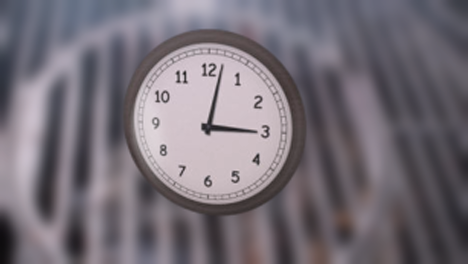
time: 3:02
